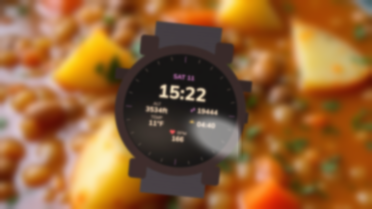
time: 15:22
